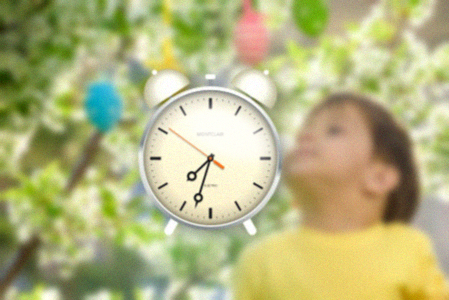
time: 7:32:51
